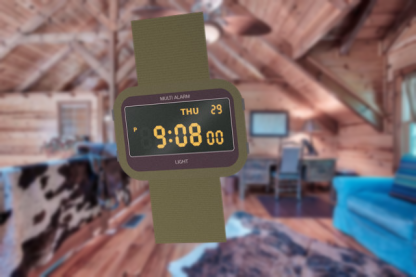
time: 9:08:00
